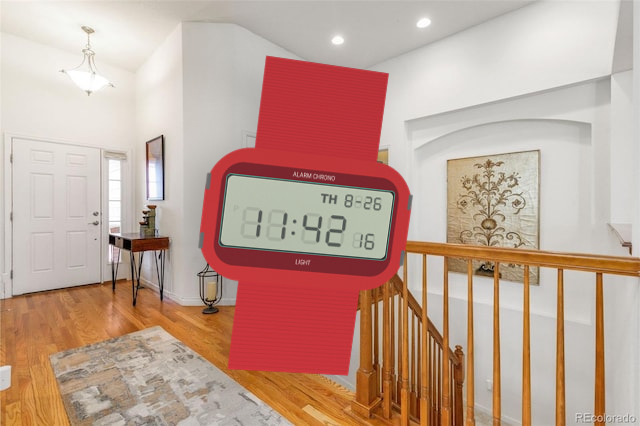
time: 11:42:16
